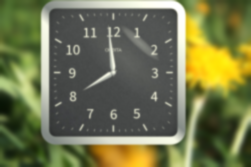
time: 7:59
